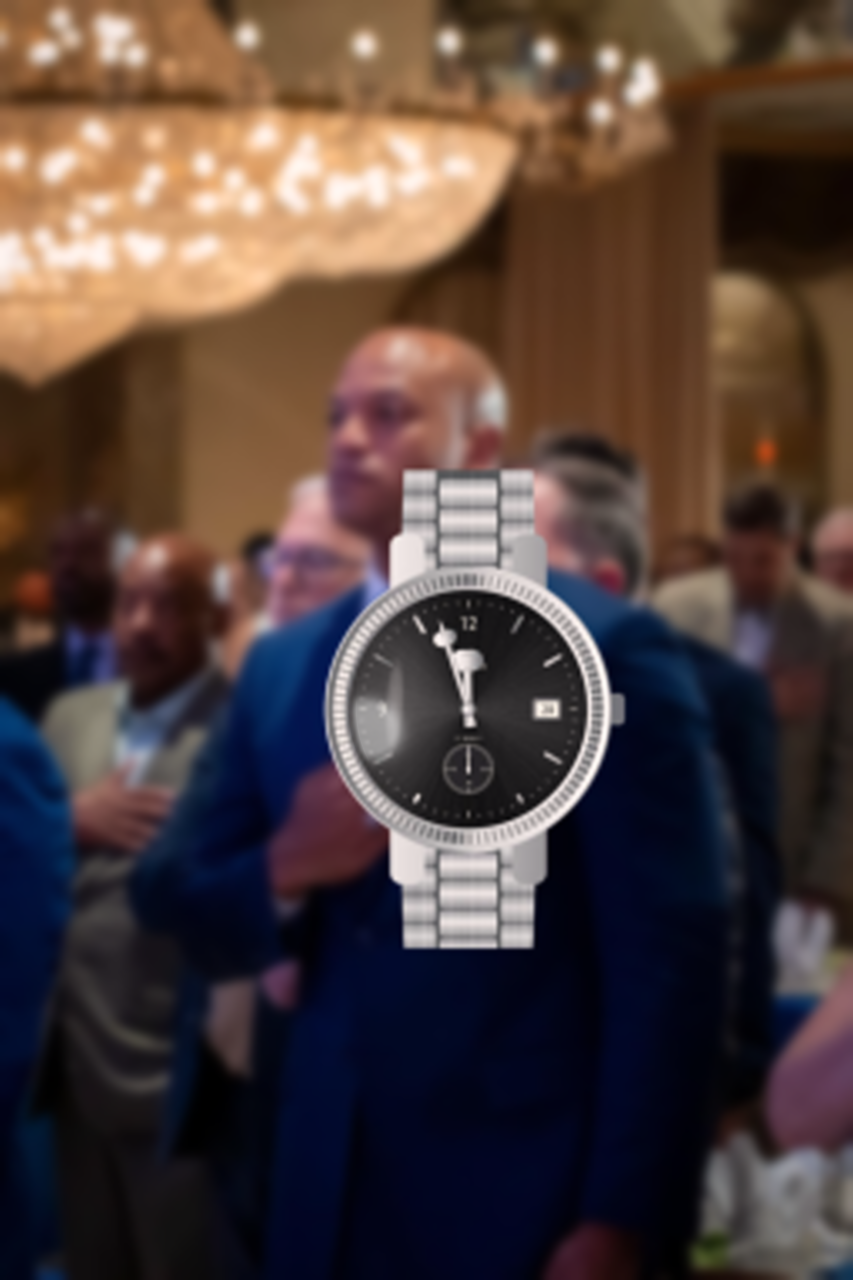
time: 11:57
